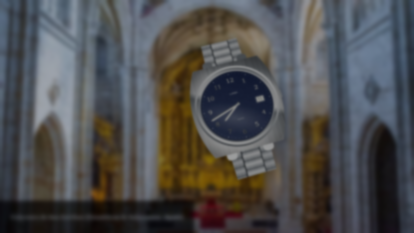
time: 7:42
